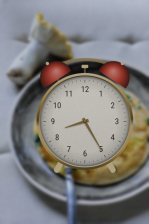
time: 8:25
